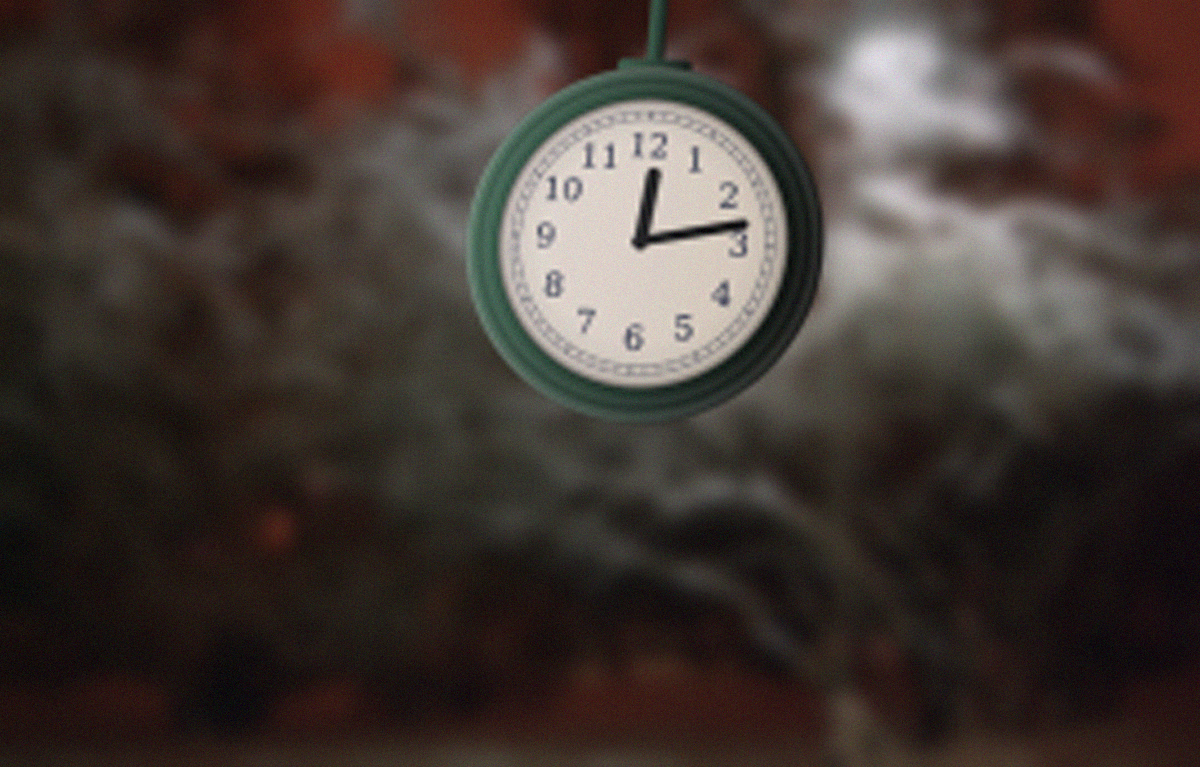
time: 12:13
